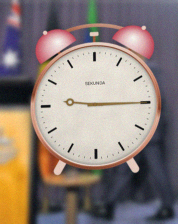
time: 9:15
